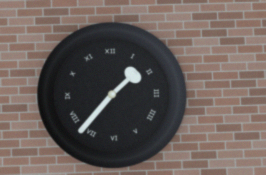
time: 1:37
